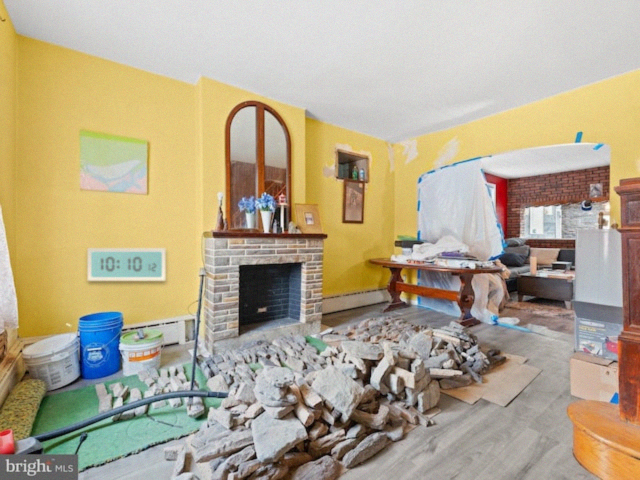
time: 10:10
